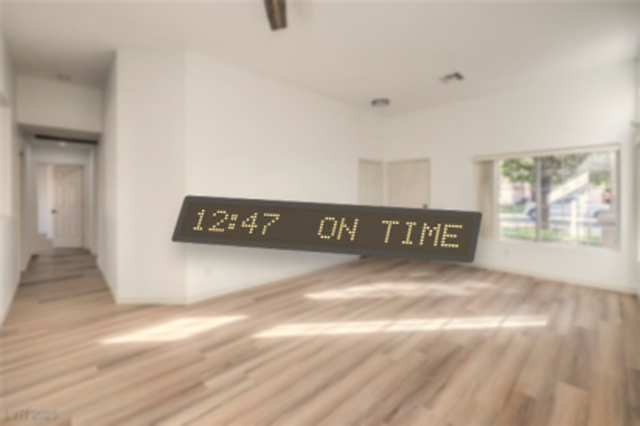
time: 12:47
